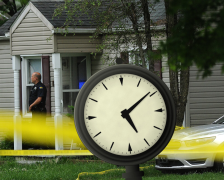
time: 5:09
